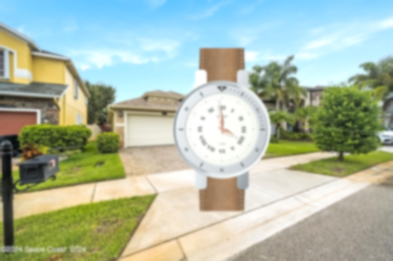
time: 3:59
